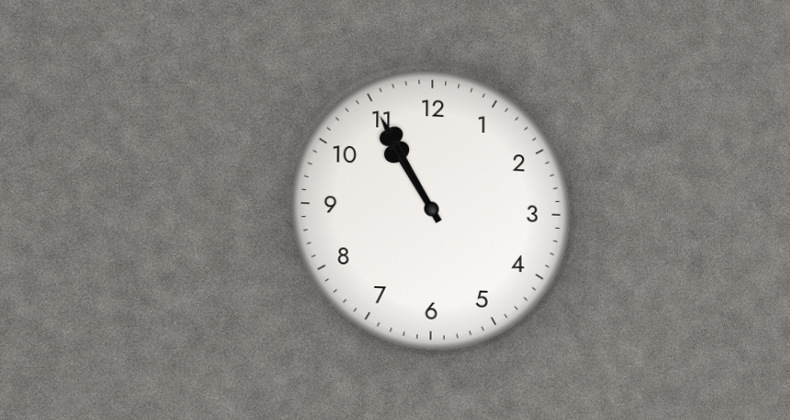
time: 10:55
